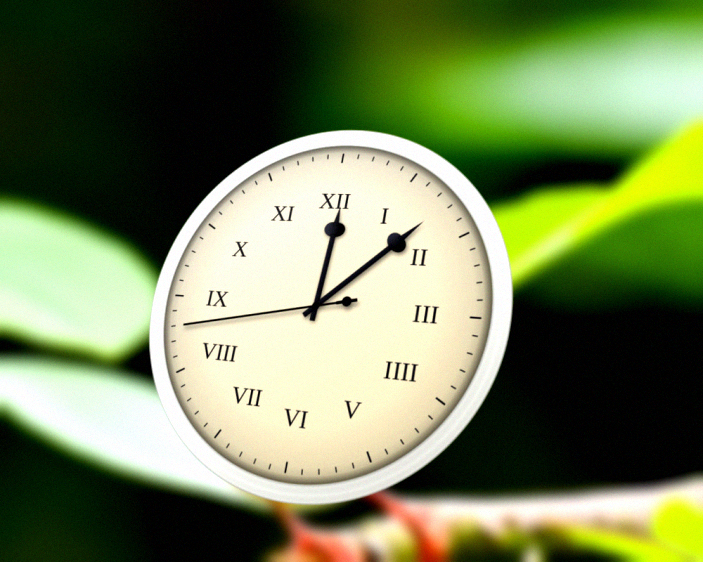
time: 12:07:43
